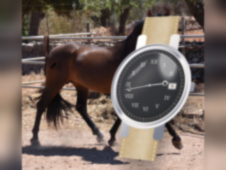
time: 2:43
